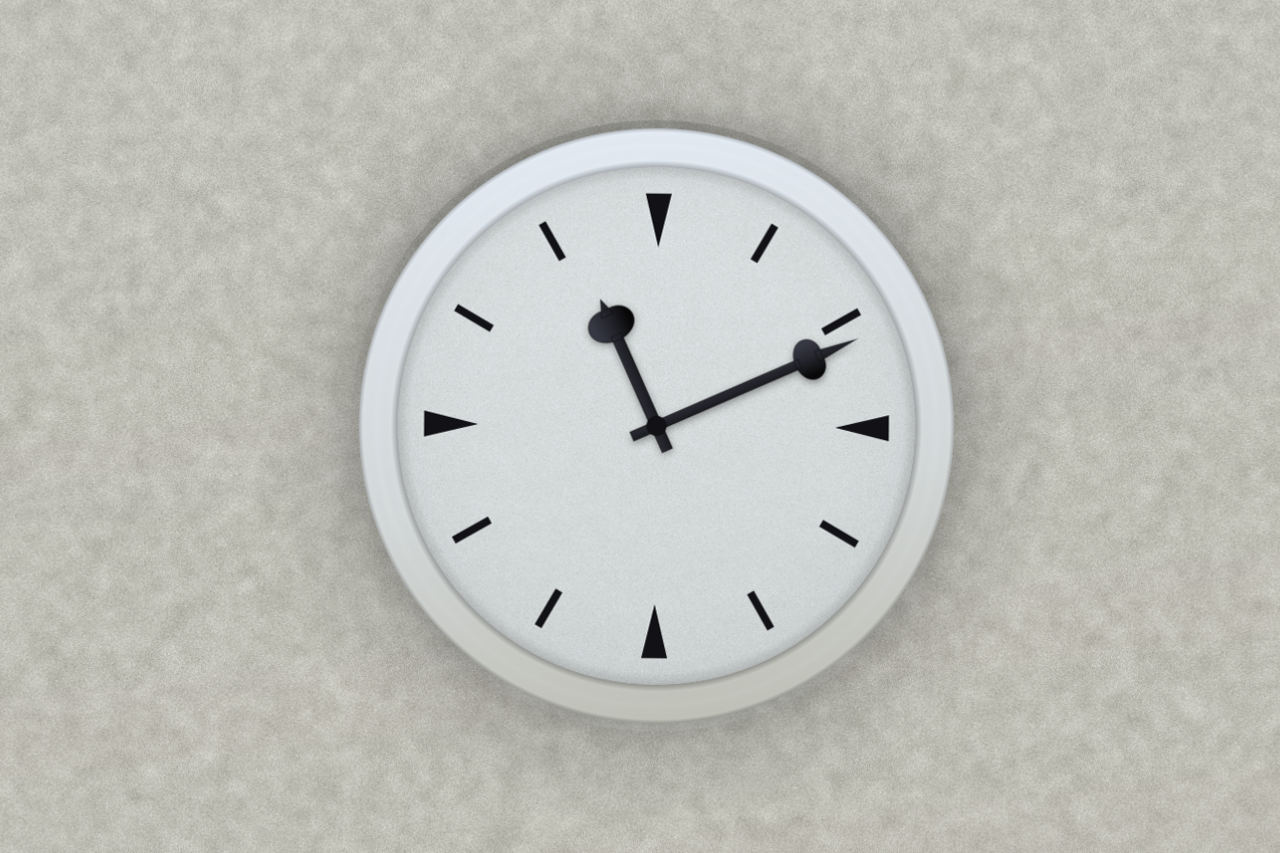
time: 11:11
